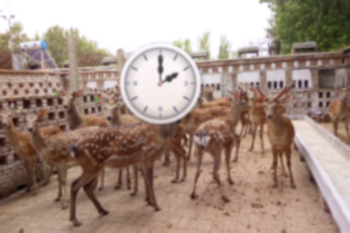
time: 2:00
